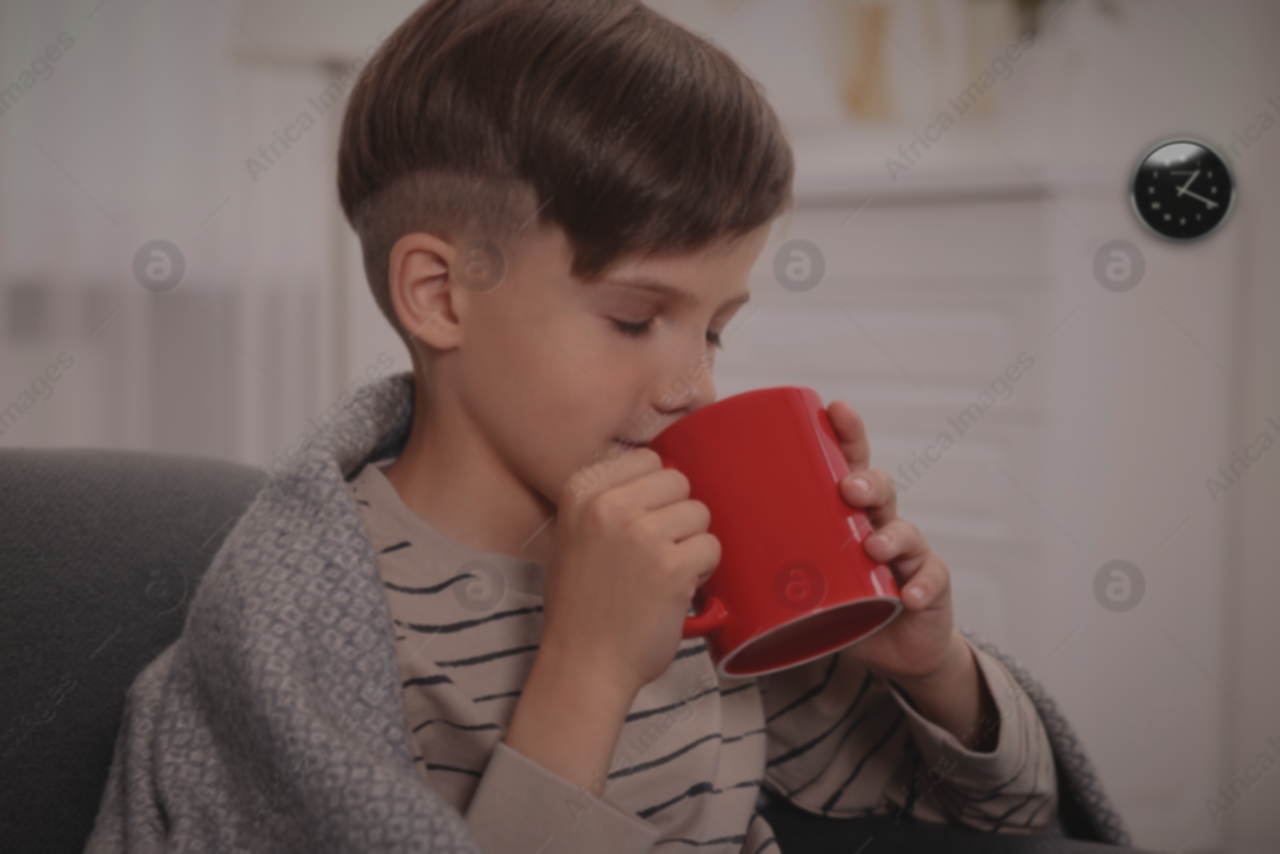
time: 1:19
